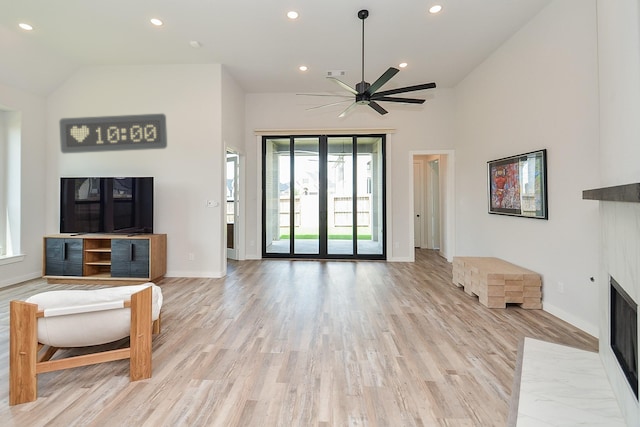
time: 10:00
